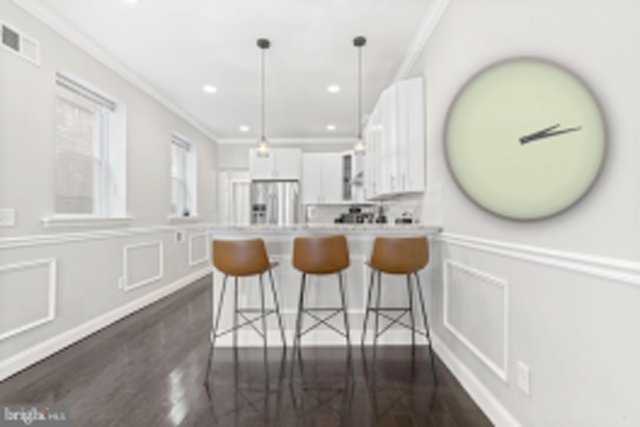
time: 2:13
